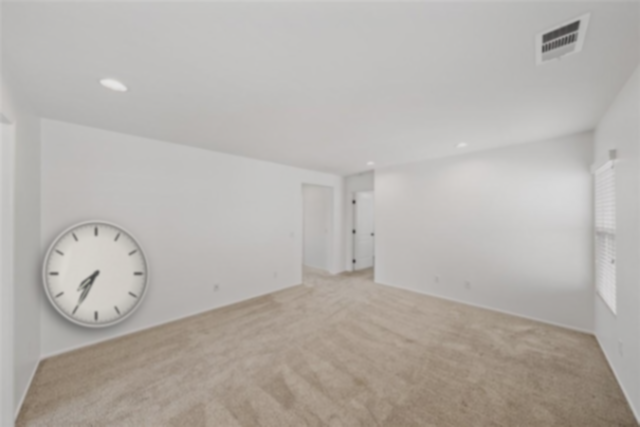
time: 7:35
